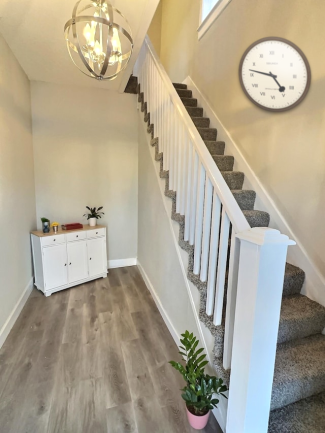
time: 4:47
